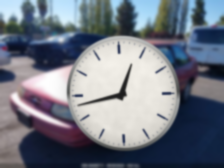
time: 12:43
